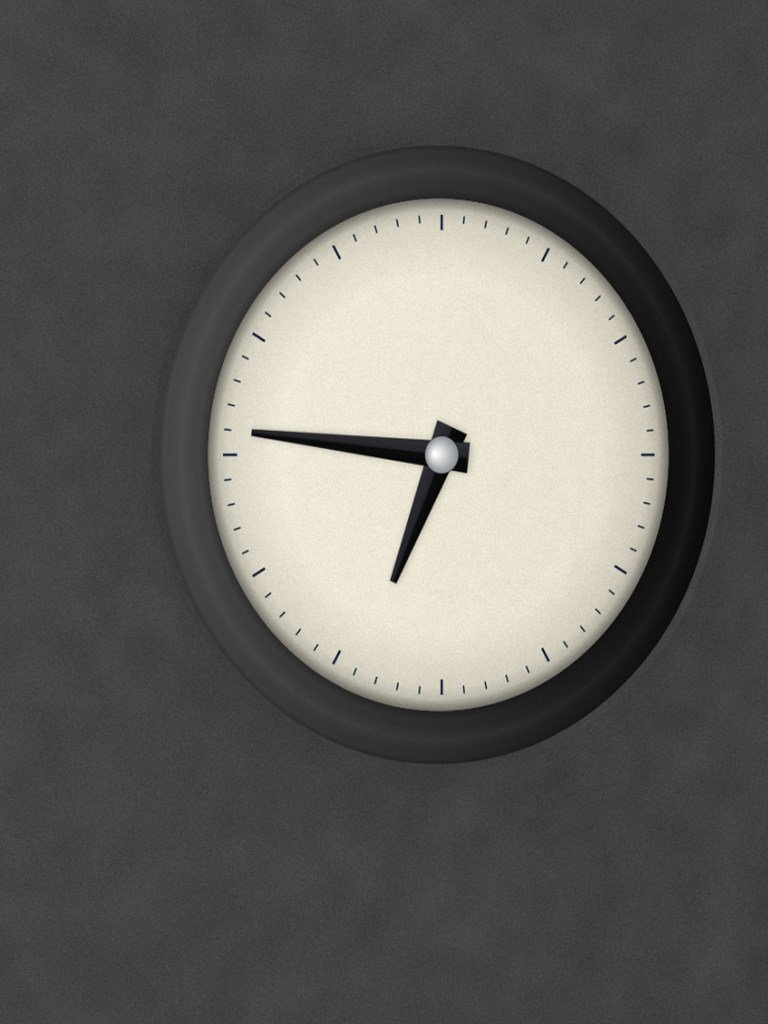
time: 6:46
